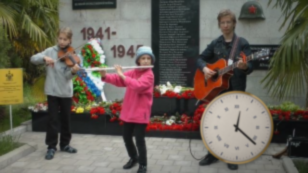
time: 12:22
